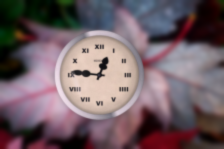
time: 12:46
